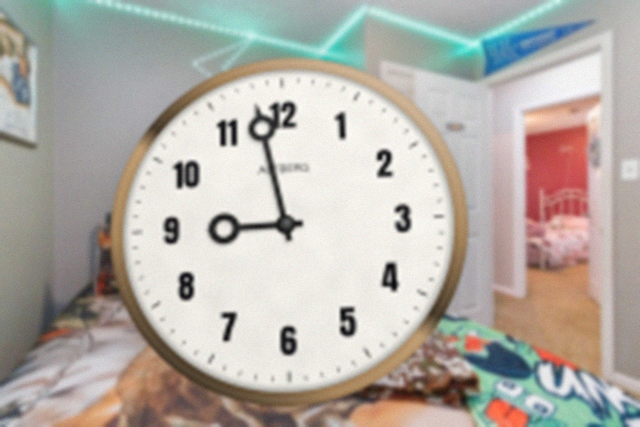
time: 8:58
